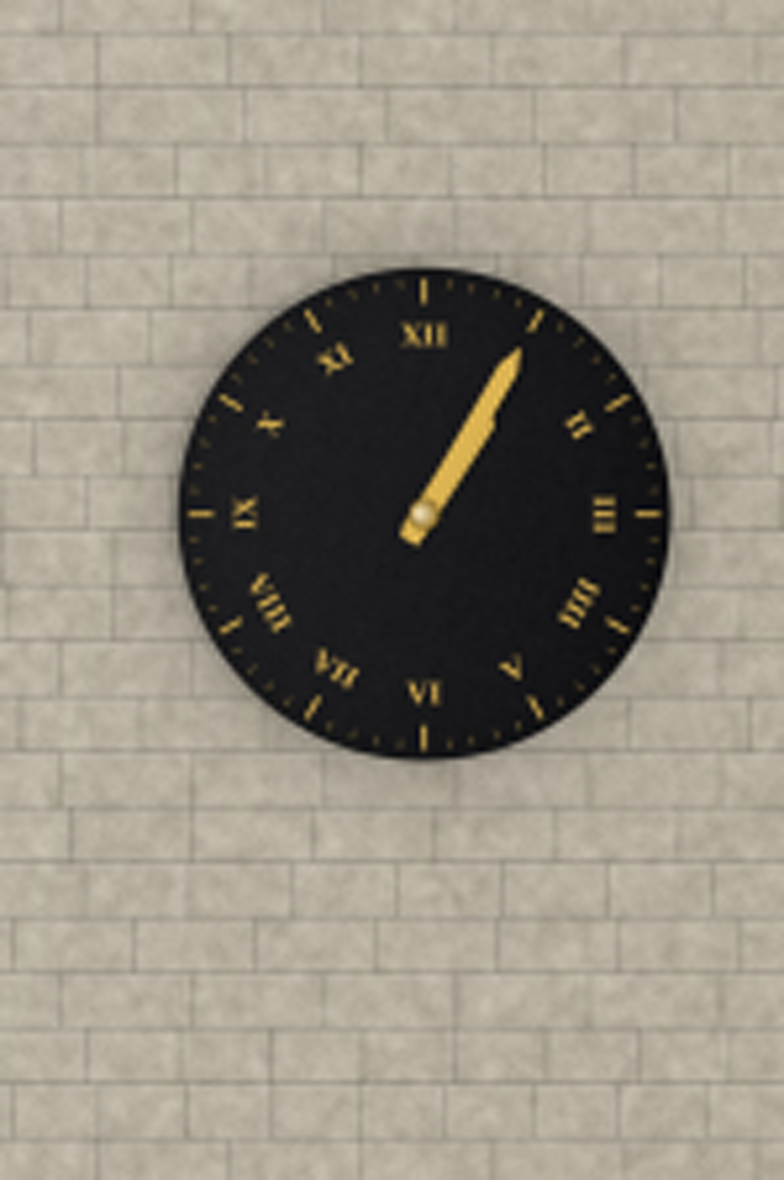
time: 1:05
